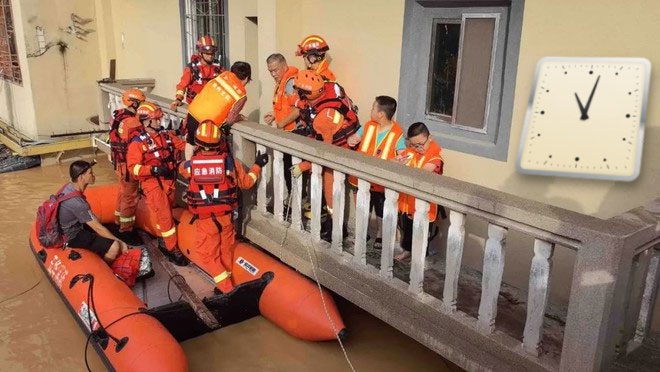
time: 11:02
